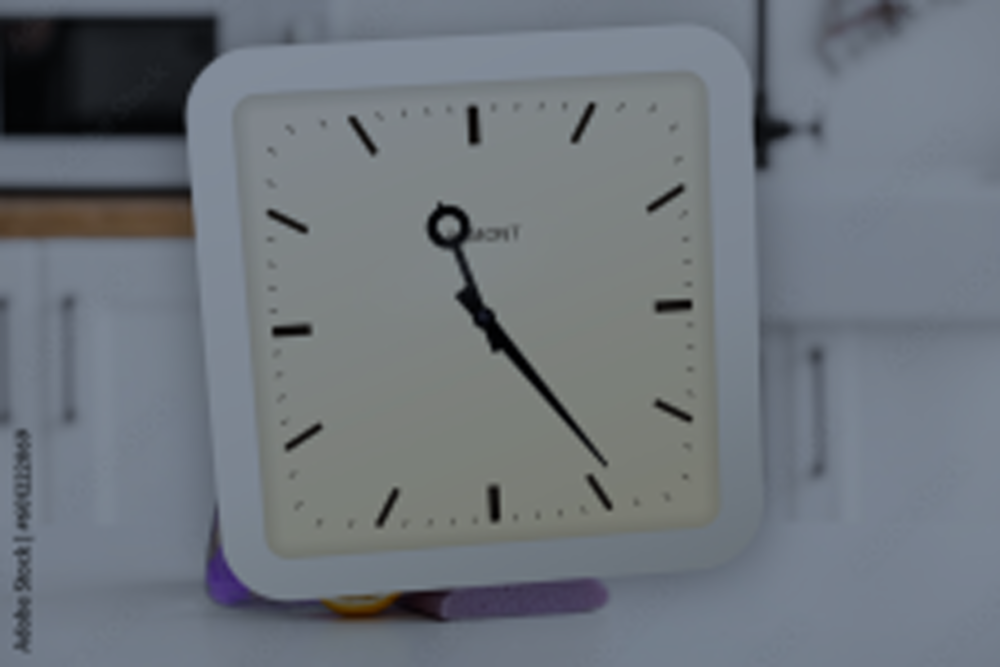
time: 11:24
